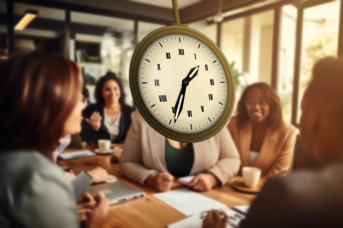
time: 1:34
